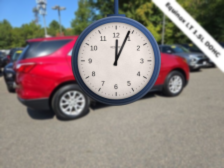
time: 12:04
